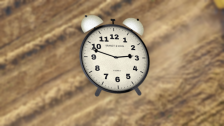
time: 2:48
